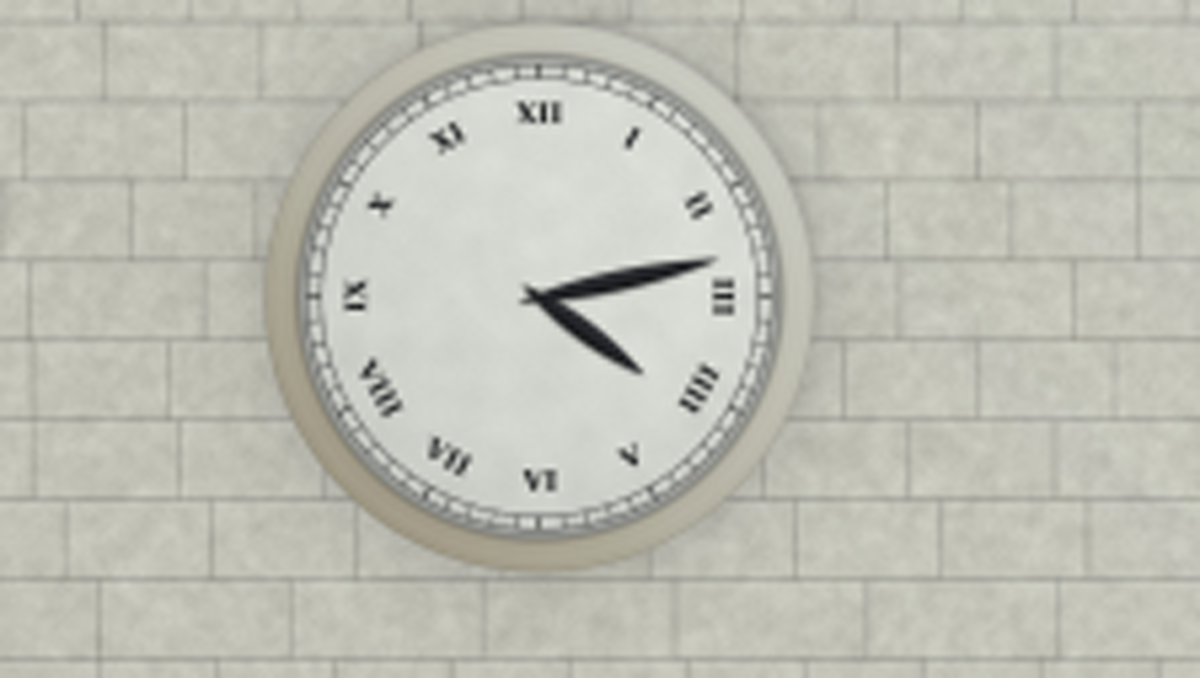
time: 4:13
